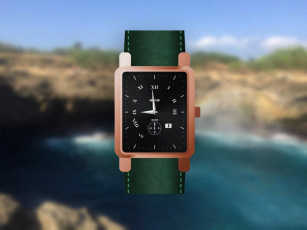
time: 8:59
